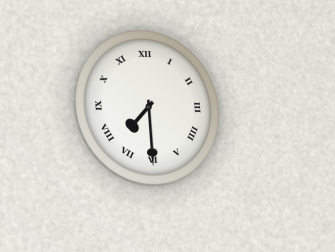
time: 7:30
